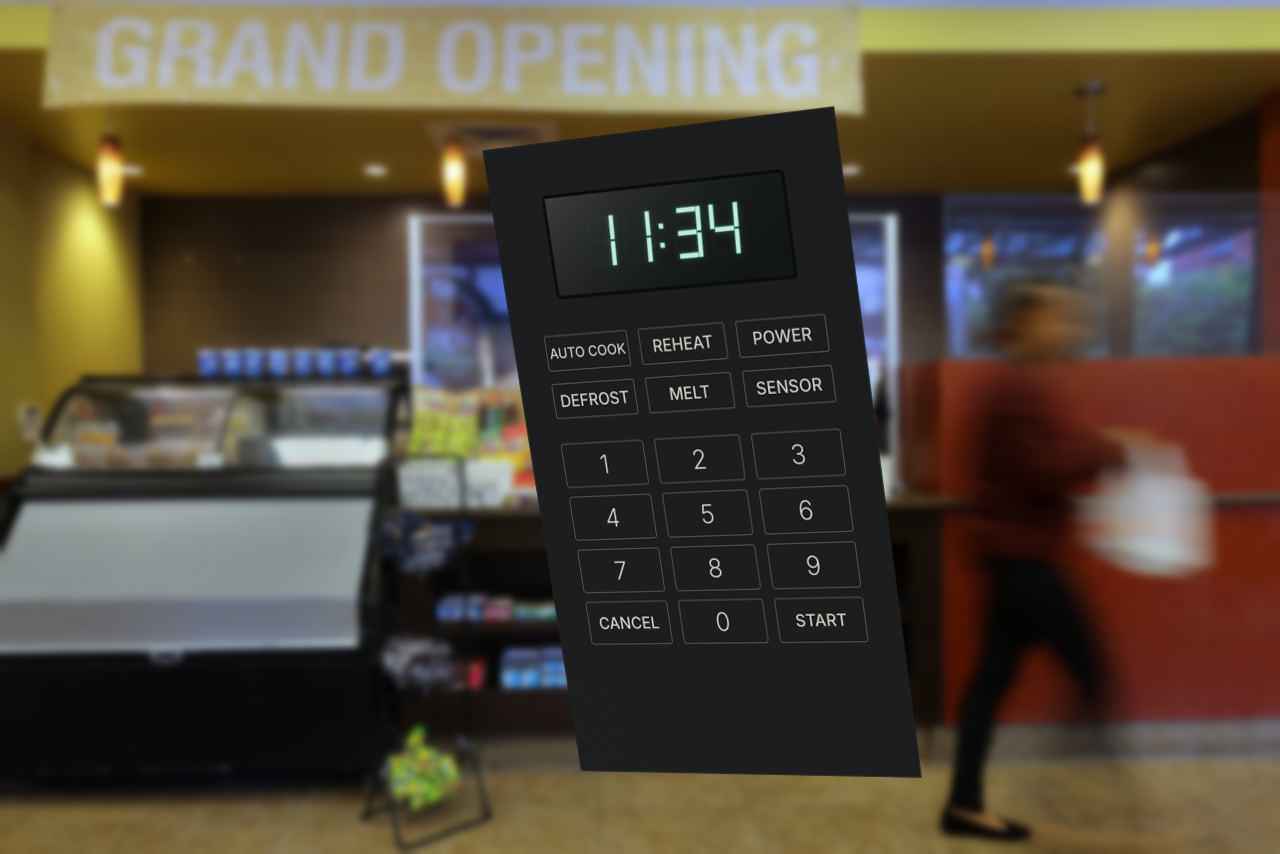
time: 11:34
